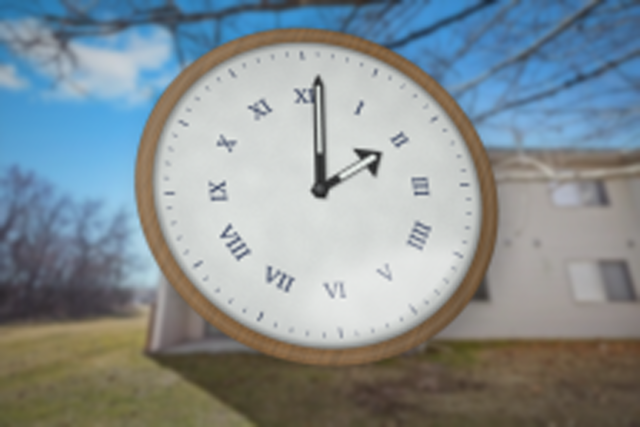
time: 2:01
